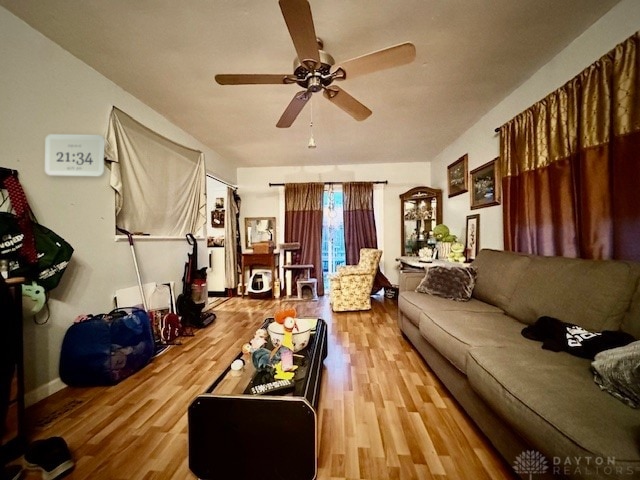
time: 21:34
